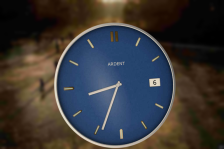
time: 8:34
